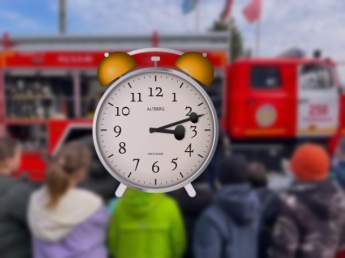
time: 3:12
